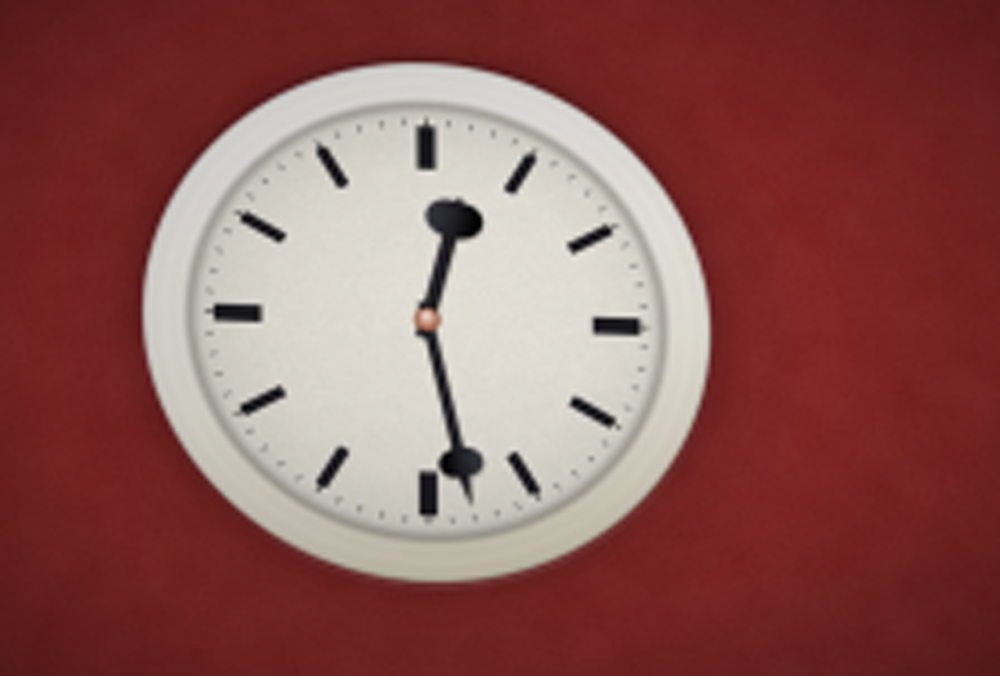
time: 12:28
